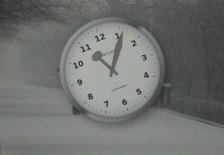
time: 11:06
